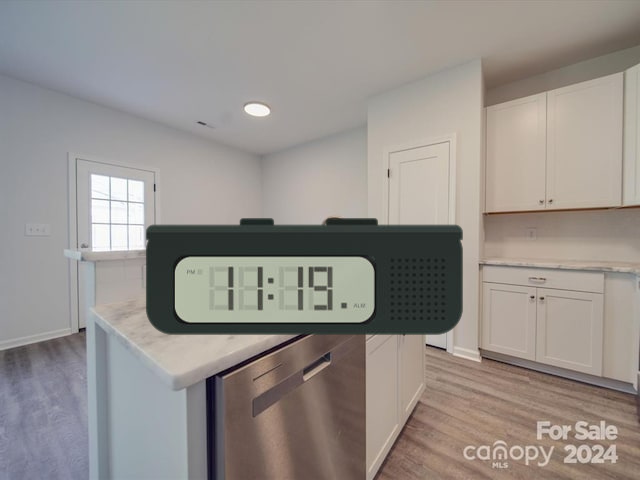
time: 11:19
